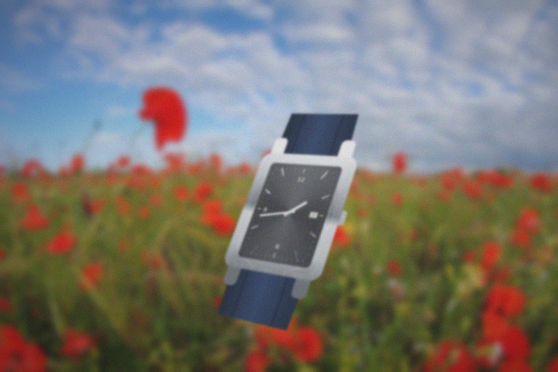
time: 1:43
